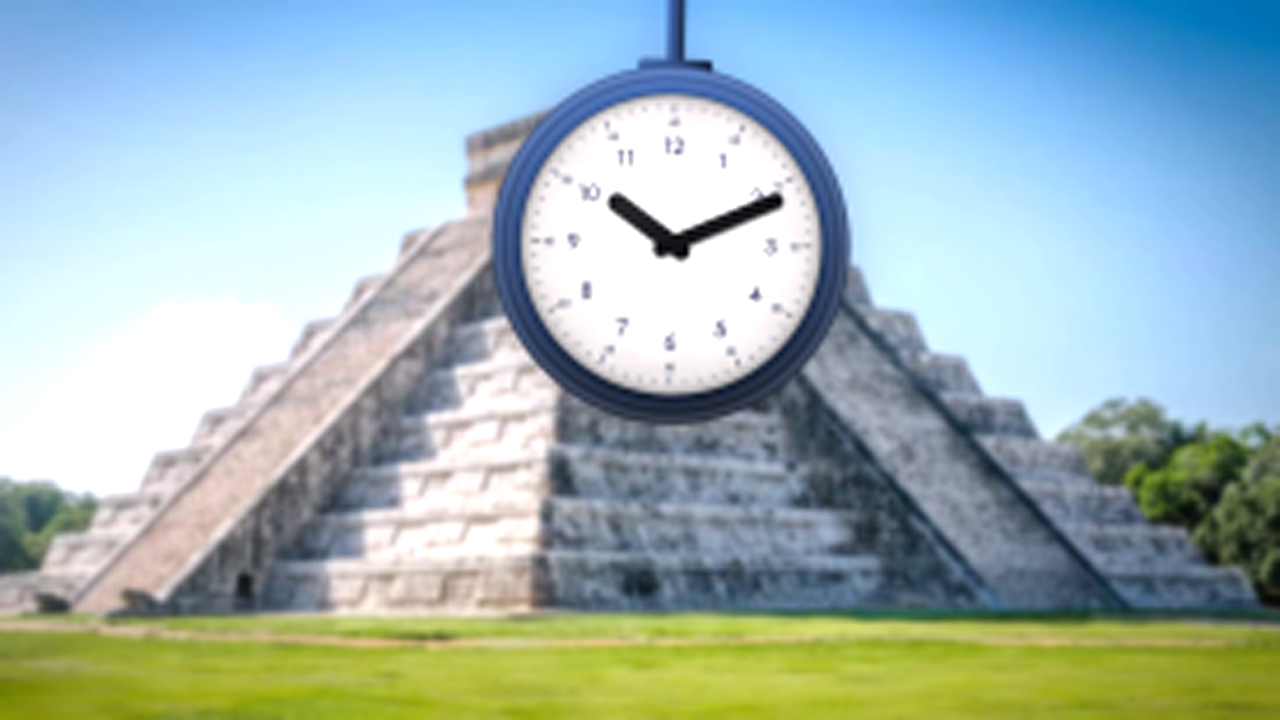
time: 10:11
